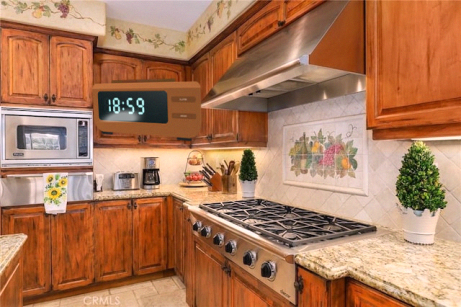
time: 18:59
